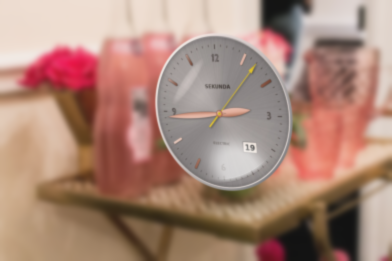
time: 2:44:07
